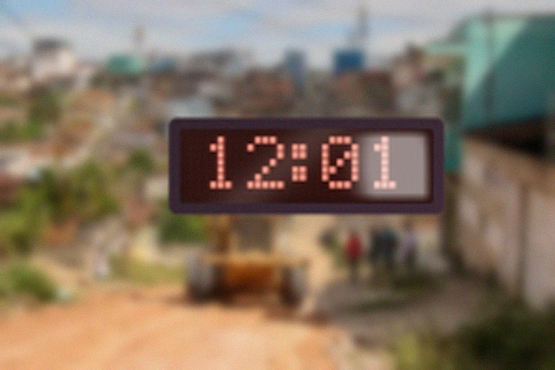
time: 12:01
